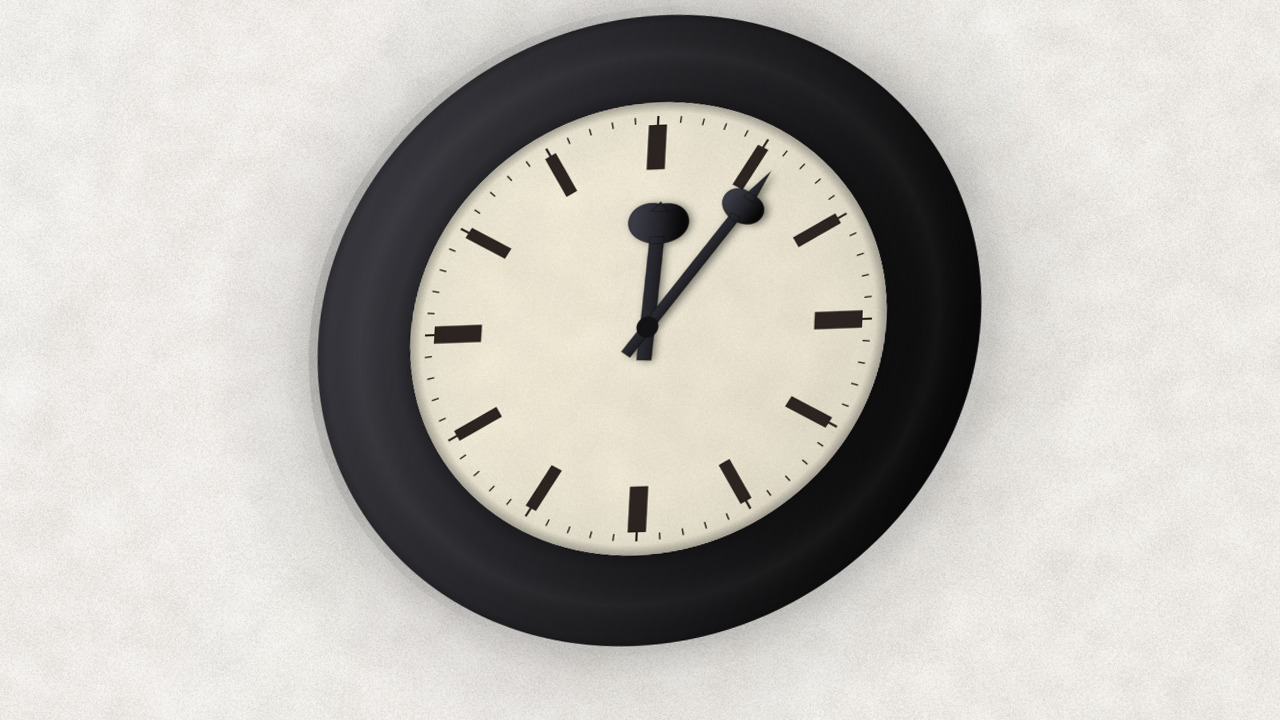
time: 12:06
